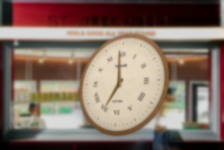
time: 6:59
